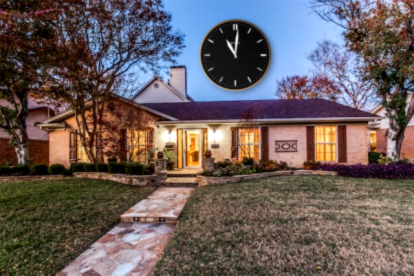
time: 11:01
